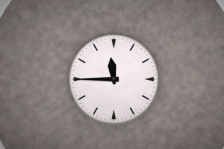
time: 11:45
